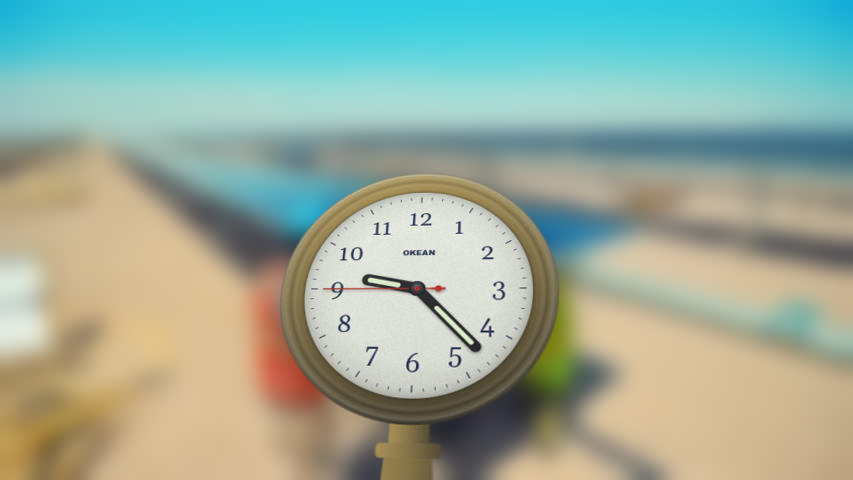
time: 9:22:45
